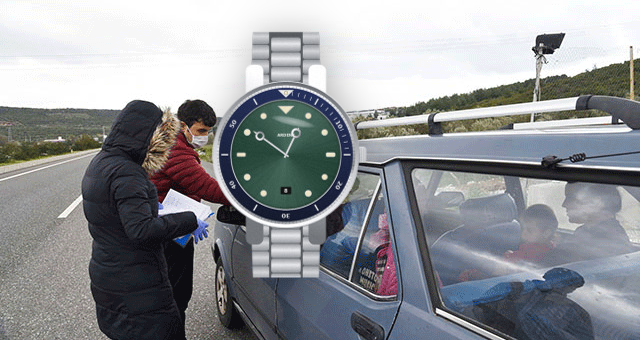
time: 12:51
